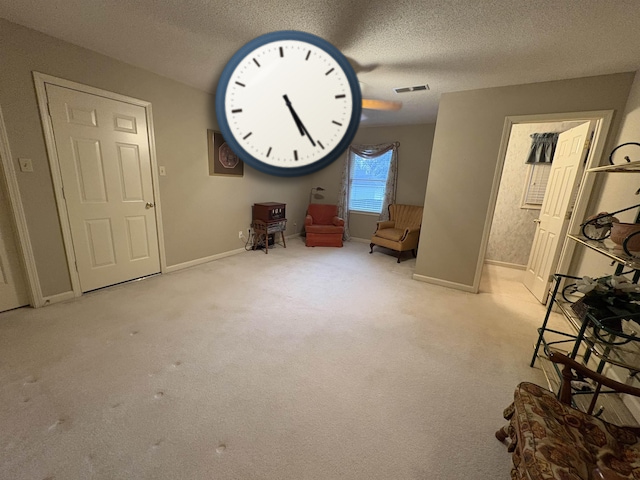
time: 5:26
